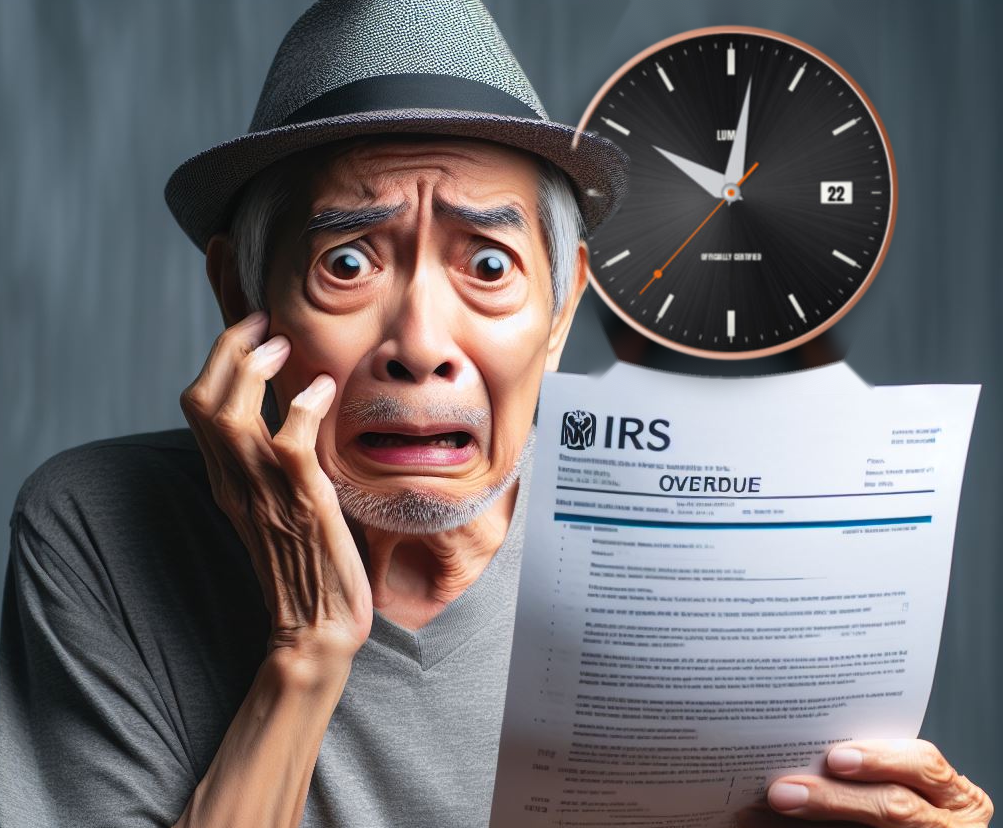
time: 10:01:37
